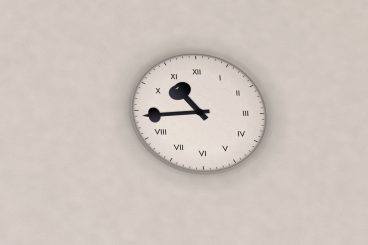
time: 10:44
